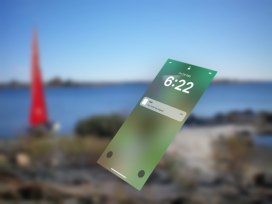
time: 6:22
